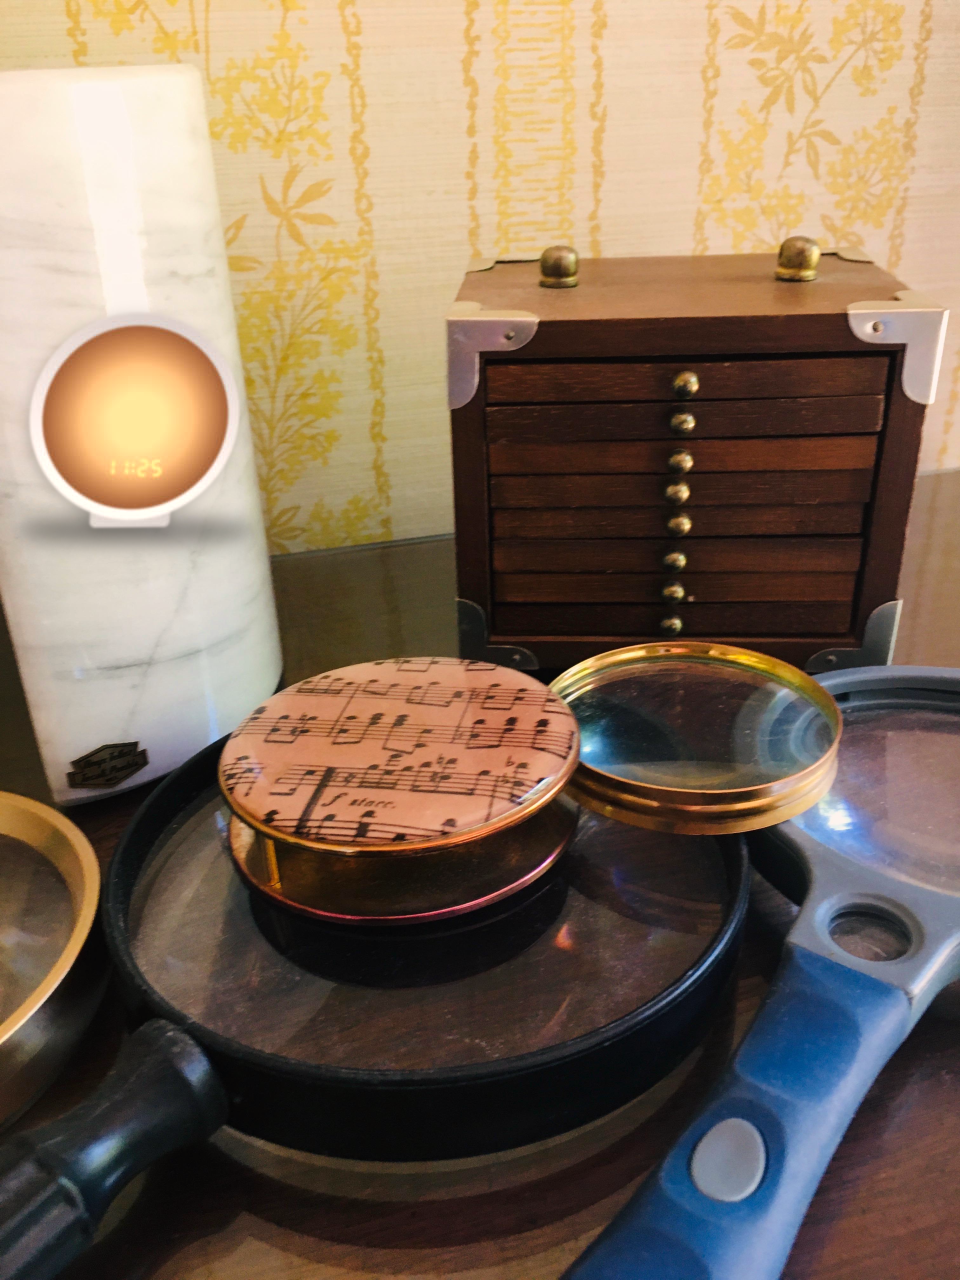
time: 11:25
